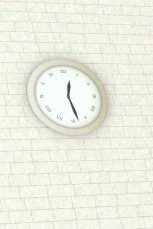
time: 12:28
